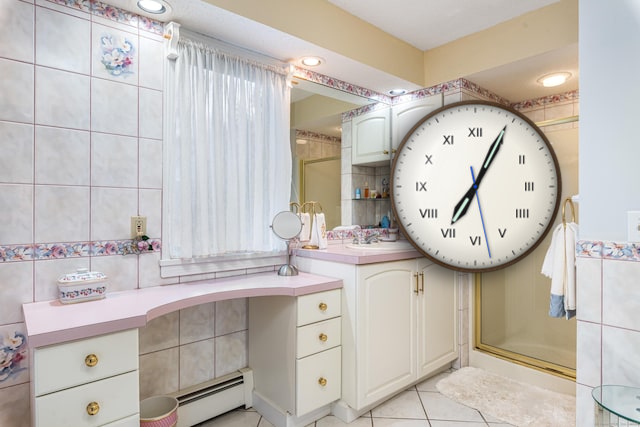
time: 7:04:28
